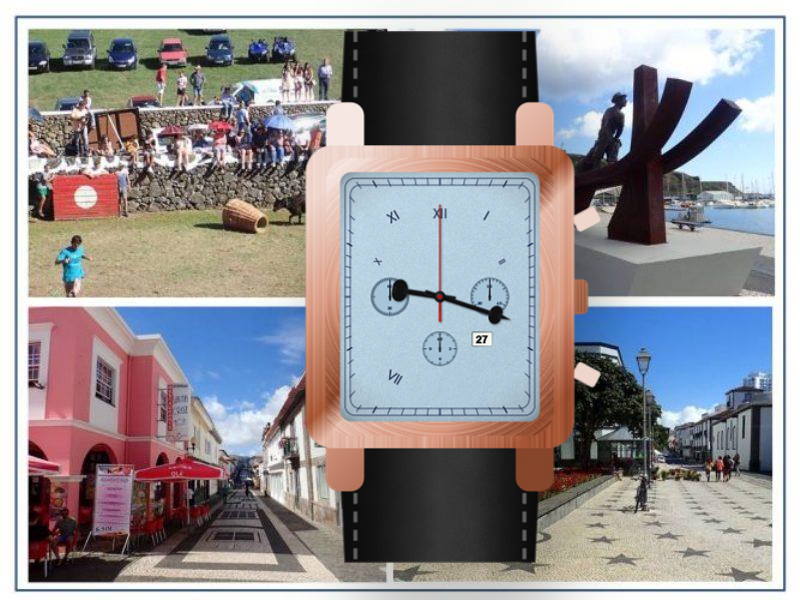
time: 9:18
